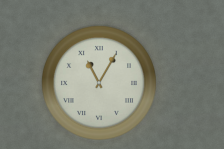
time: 11:05
